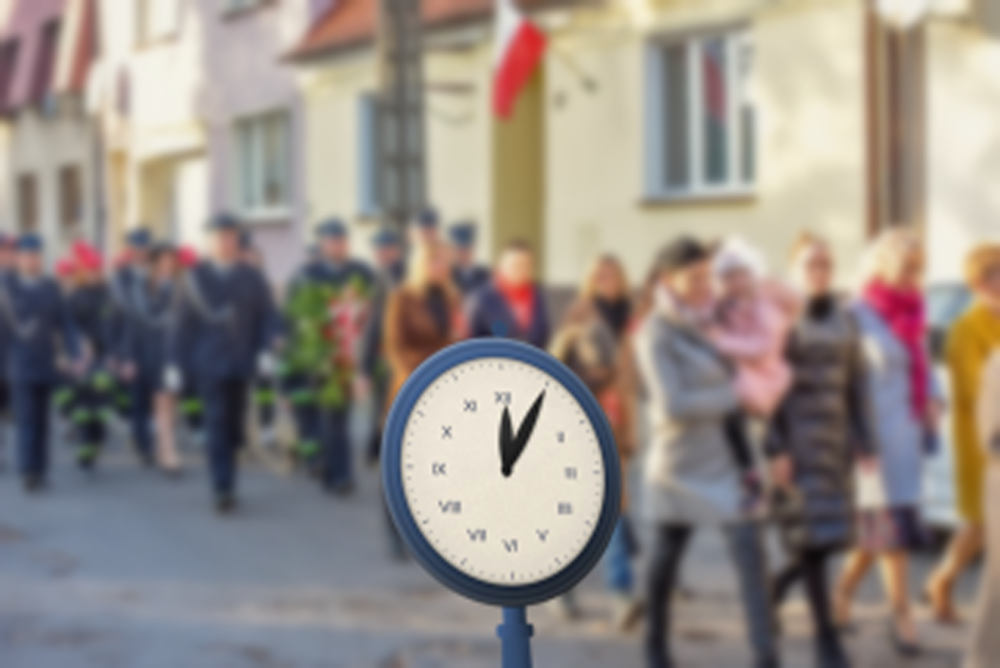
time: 12:05
